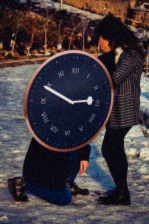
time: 2:49
